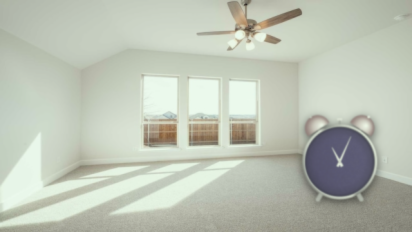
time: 11:04
